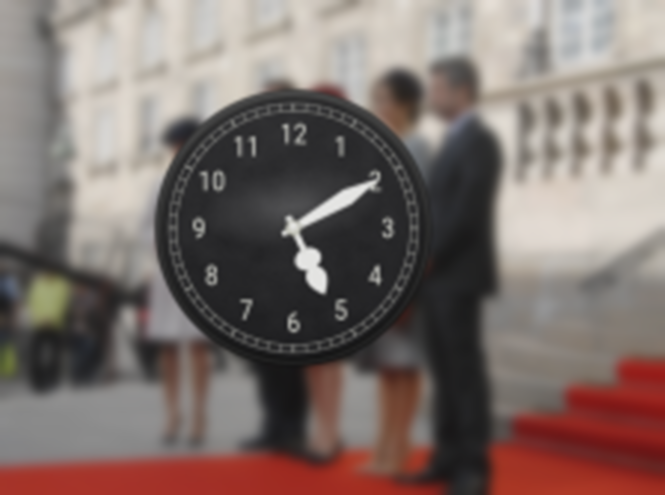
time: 5:10
